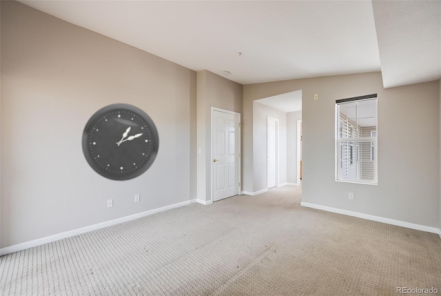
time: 1:12
